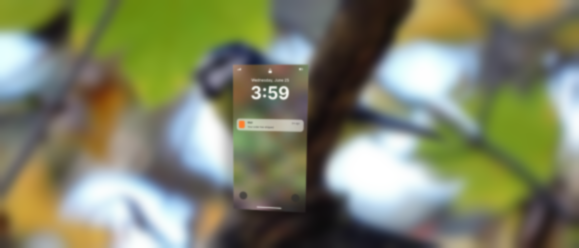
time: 3:59
